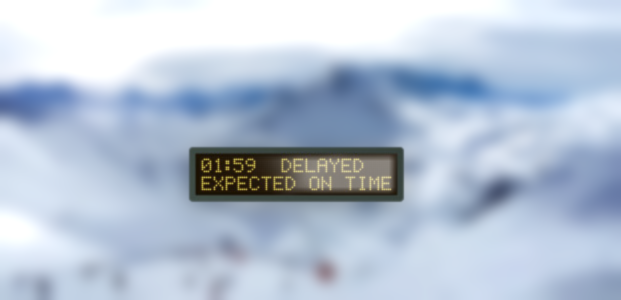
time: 1:59
